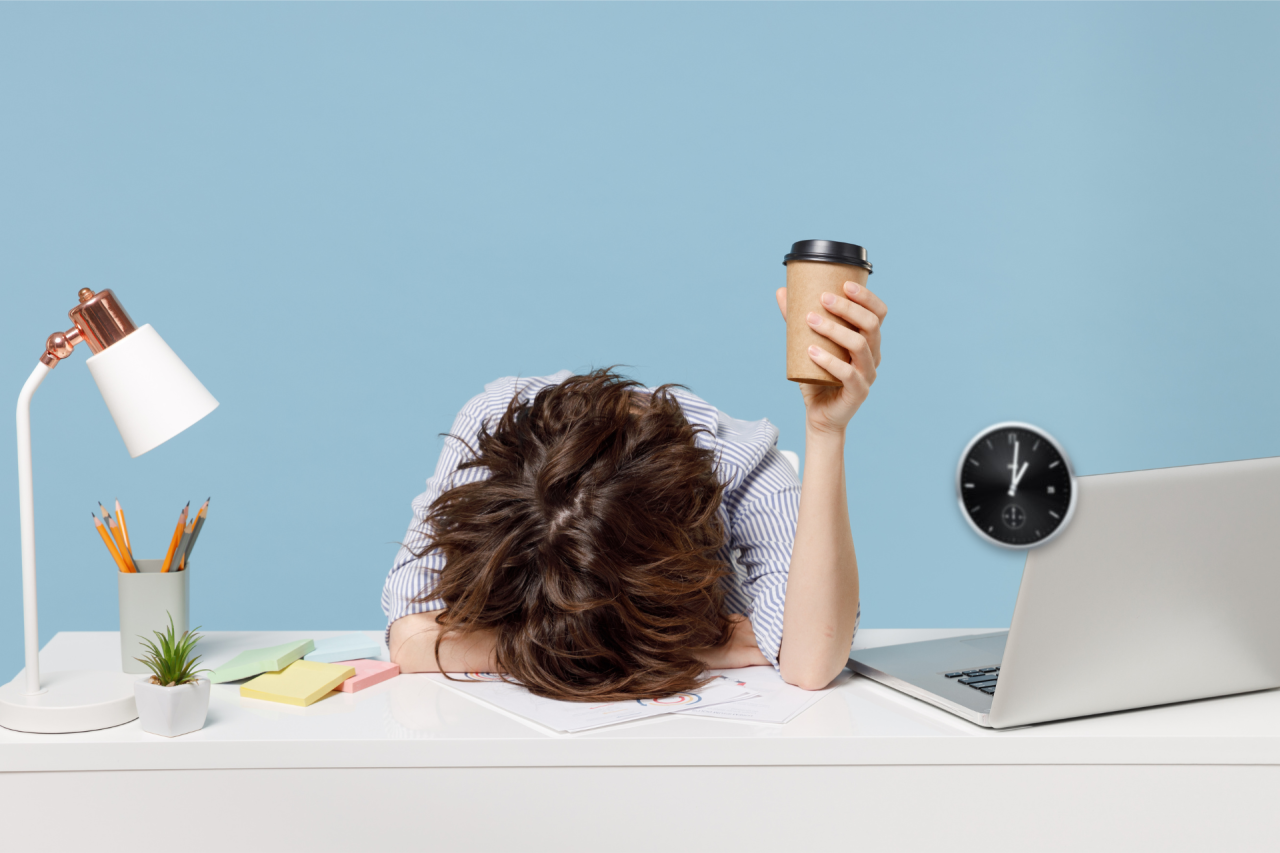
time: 1:01
